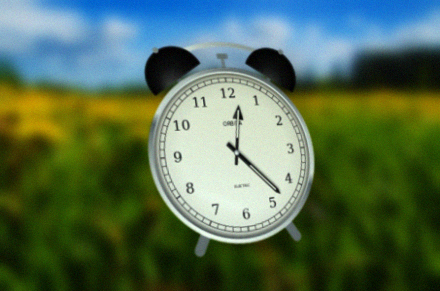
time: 12:23
